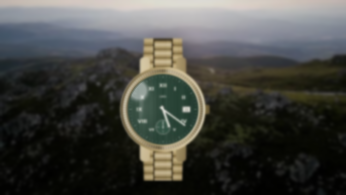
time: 5:21
